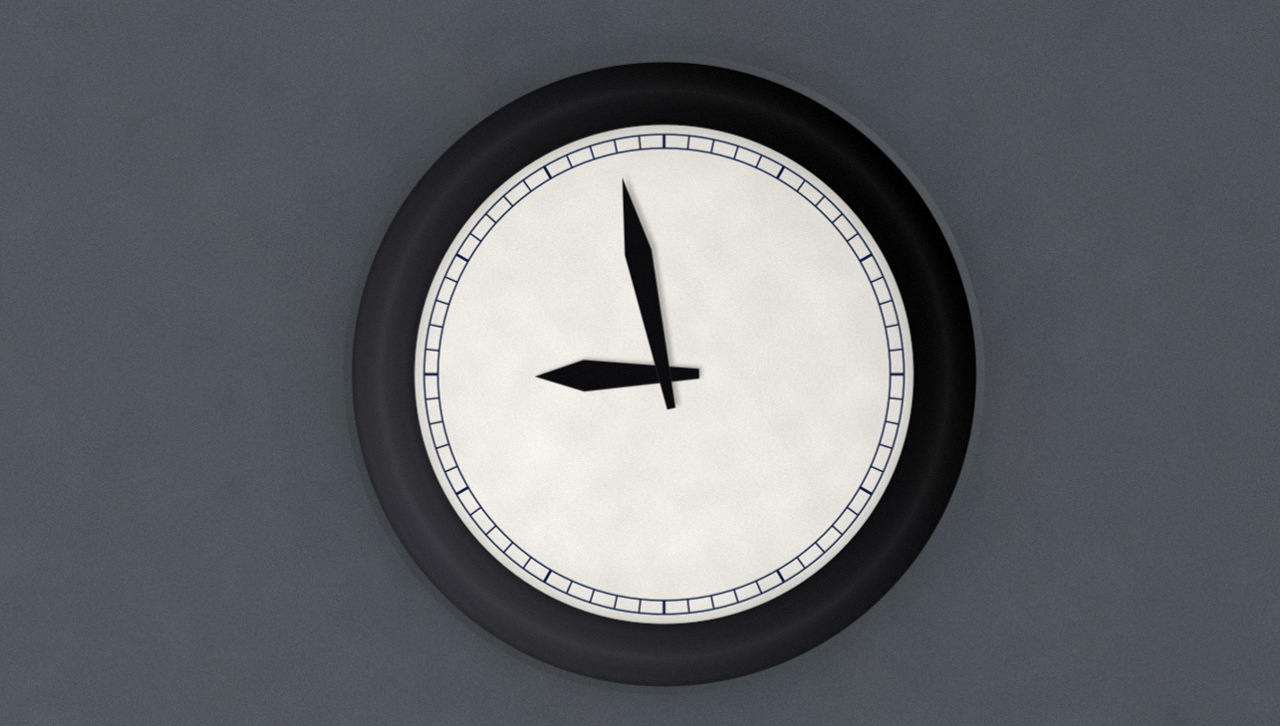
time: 8:58
